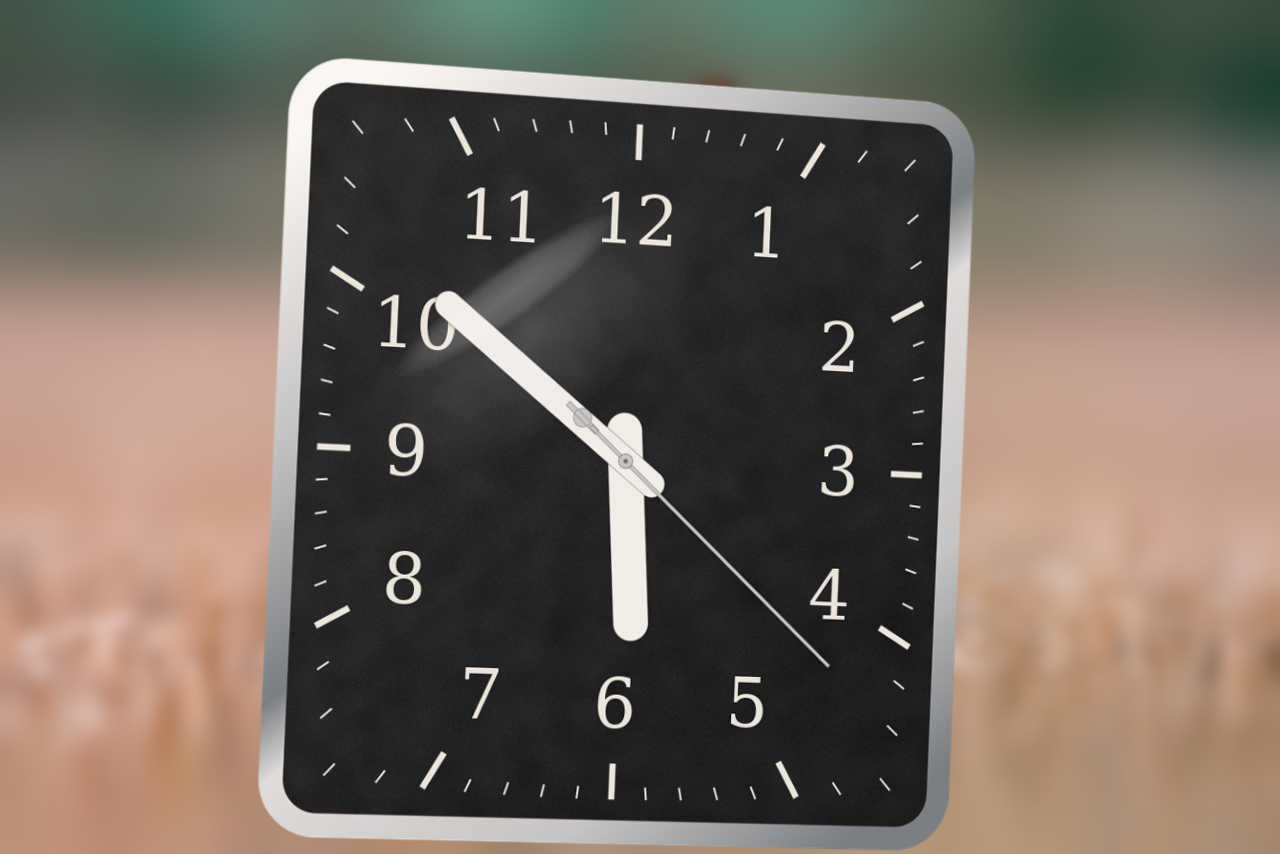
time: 5:51:22
